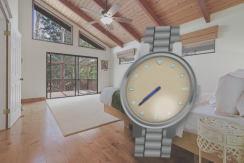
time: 7:38
